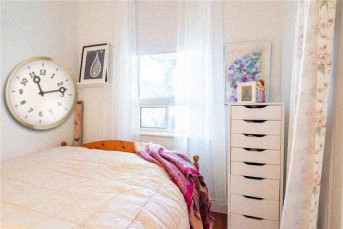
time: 11:13
